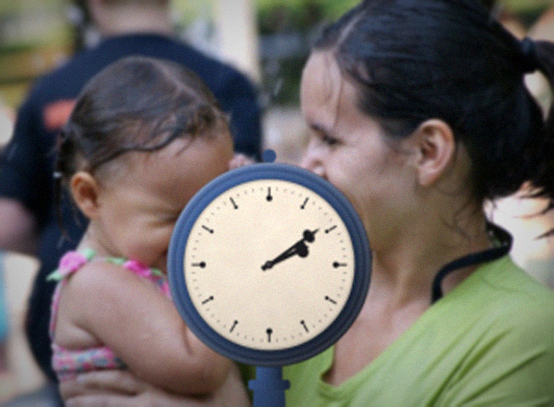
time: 2:09
